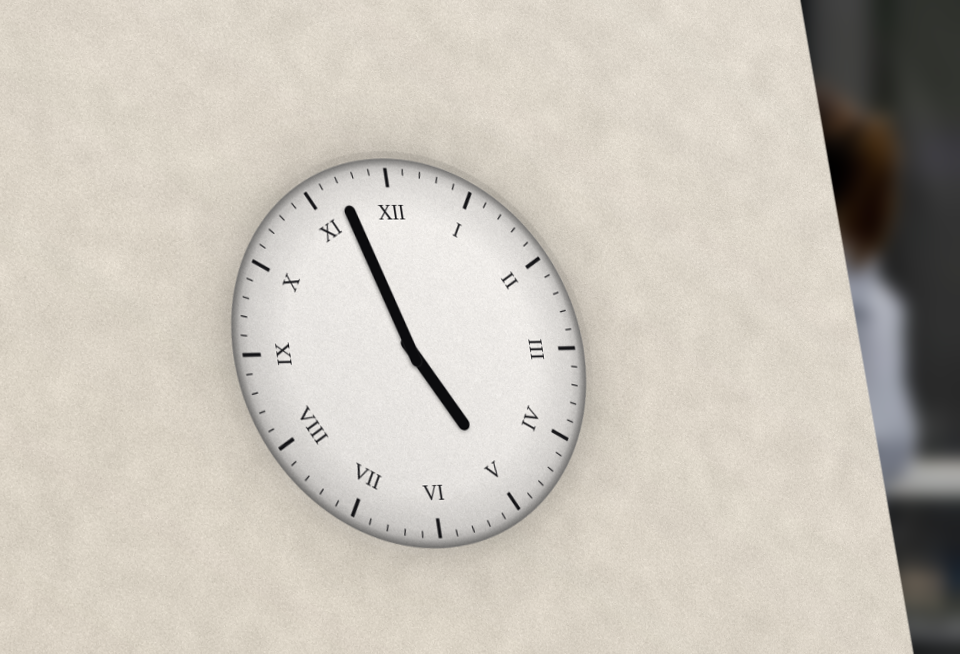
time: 4:57
